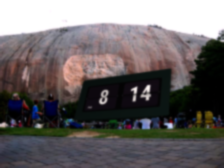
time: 8:14
